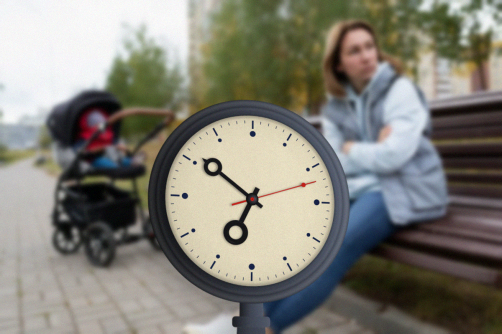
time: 6:51:12
